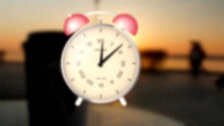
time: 12:08
